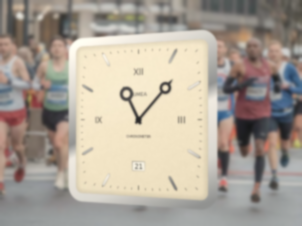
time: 11:07
